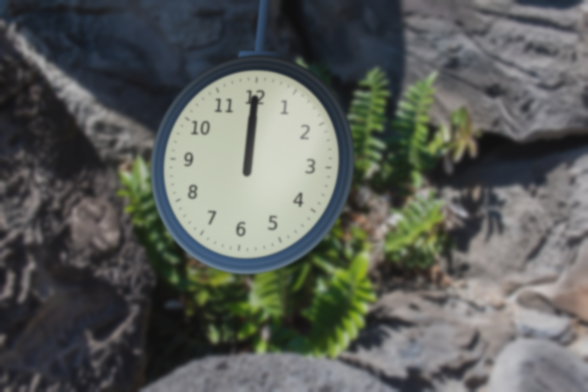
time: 12:00
